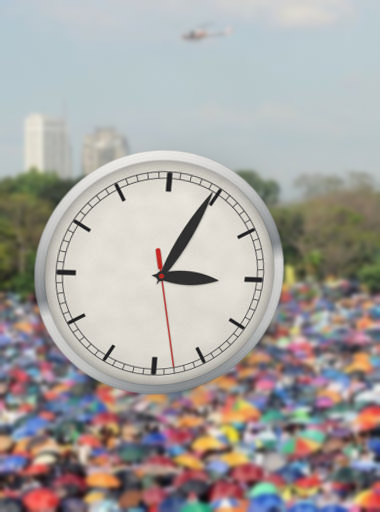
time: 3:04:28
